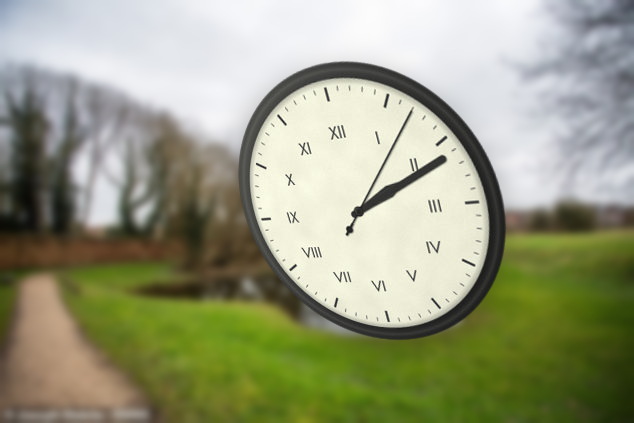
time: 2:11:07
